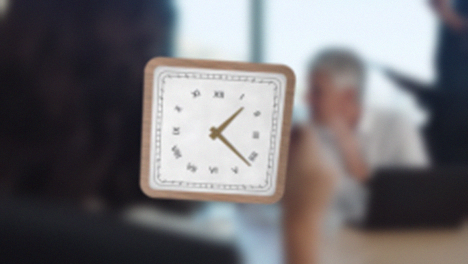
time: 1:22
